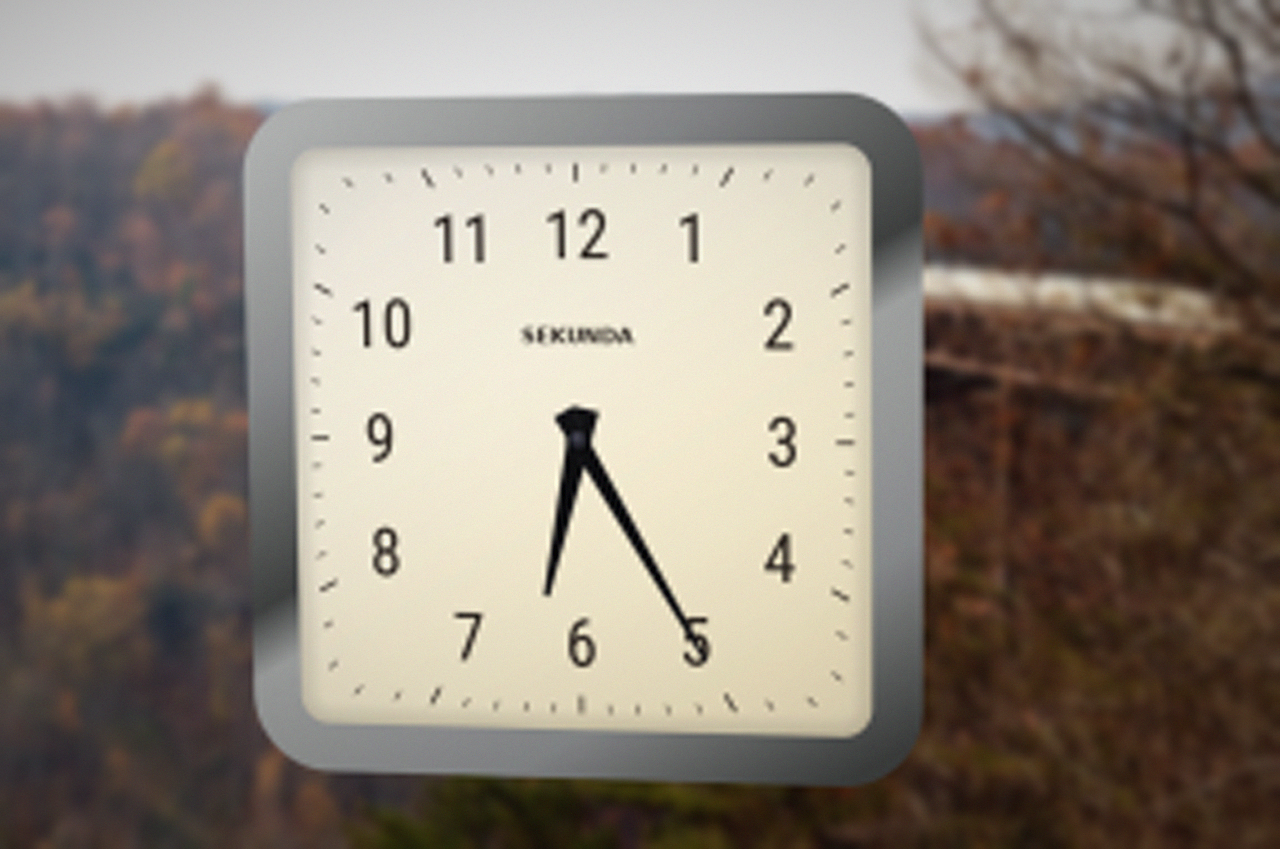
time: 6:25
